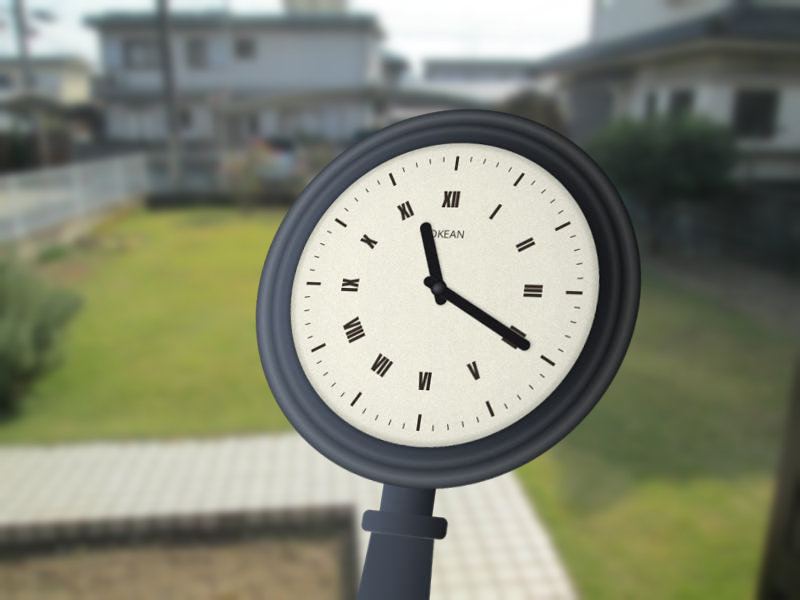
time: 11:20
